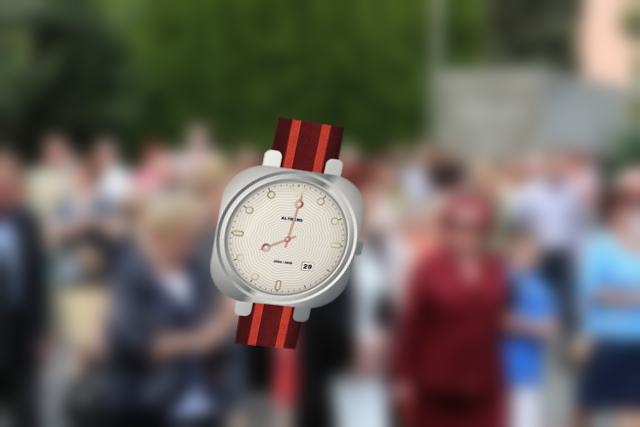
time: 8:01
